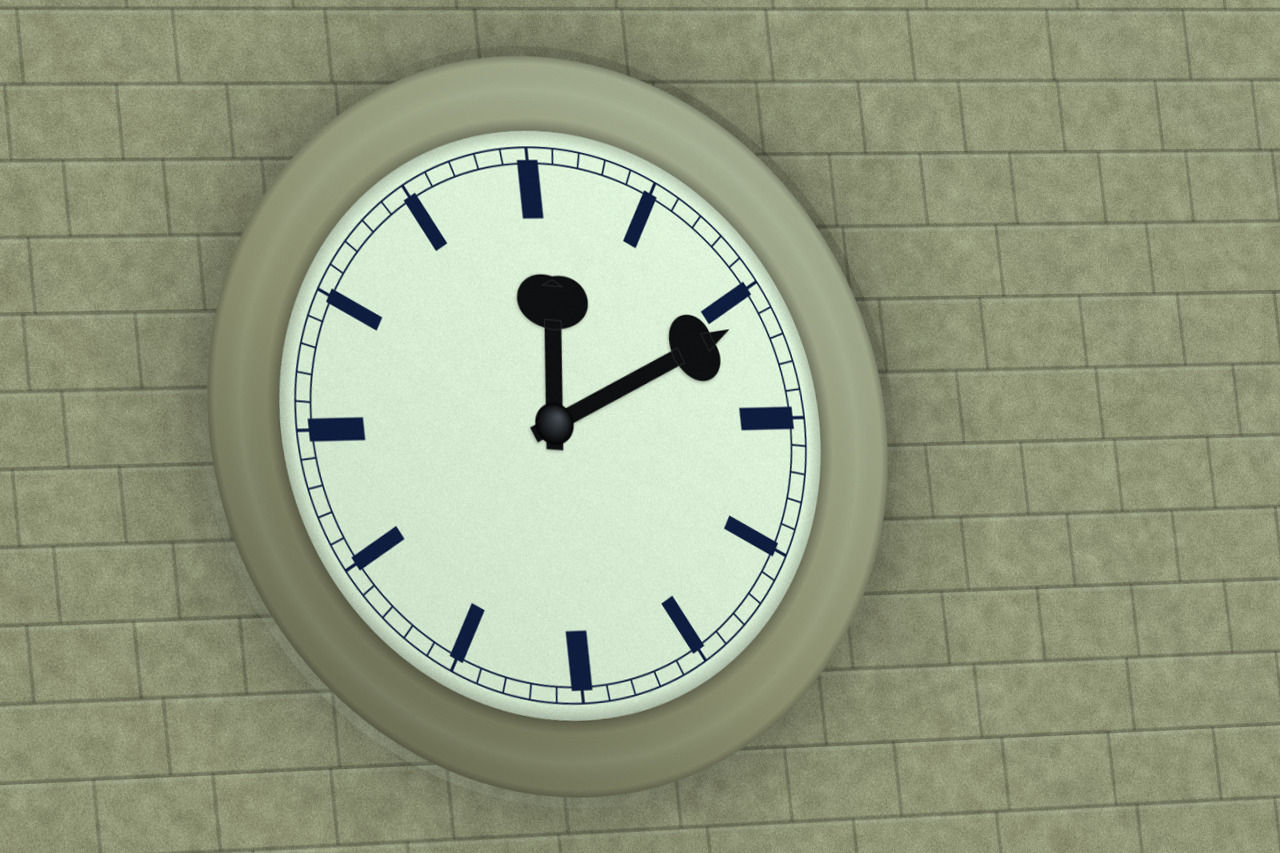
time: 12:11
